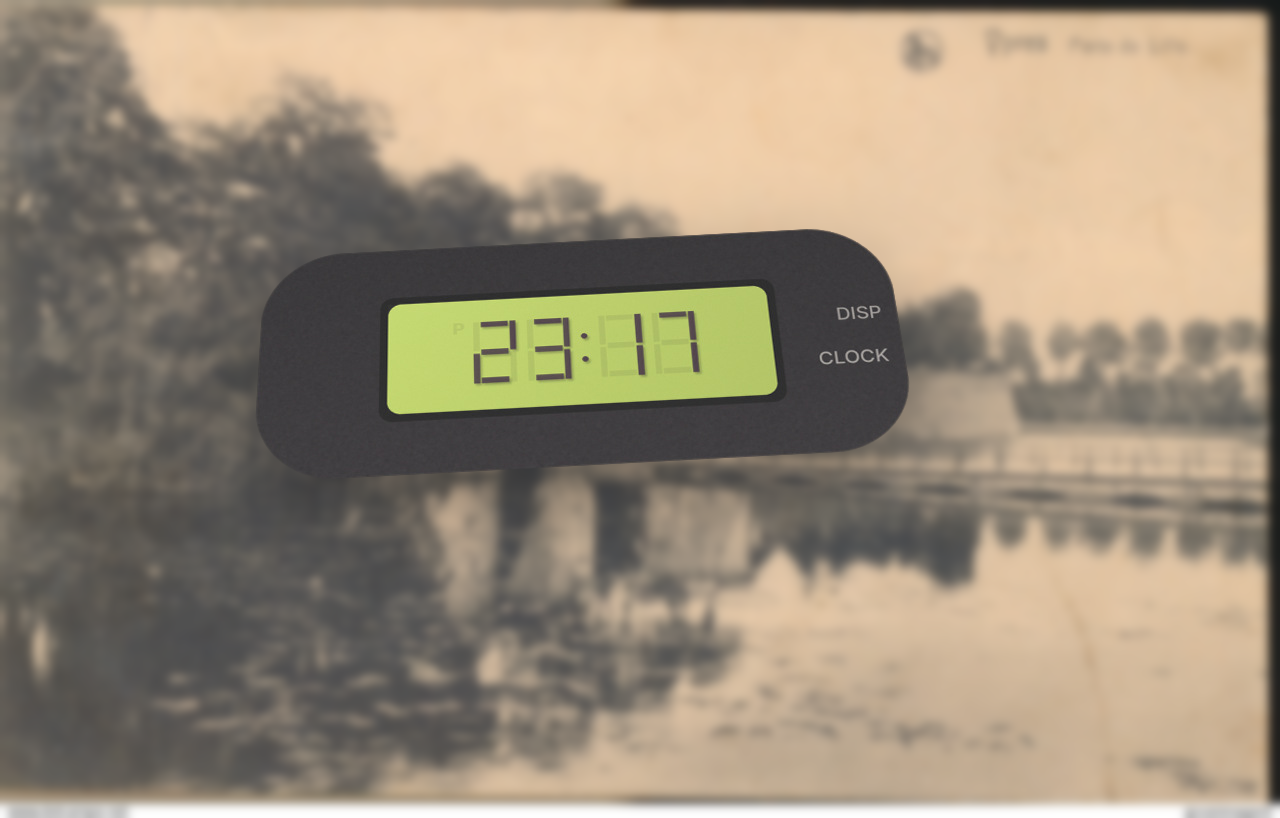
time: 23:17
